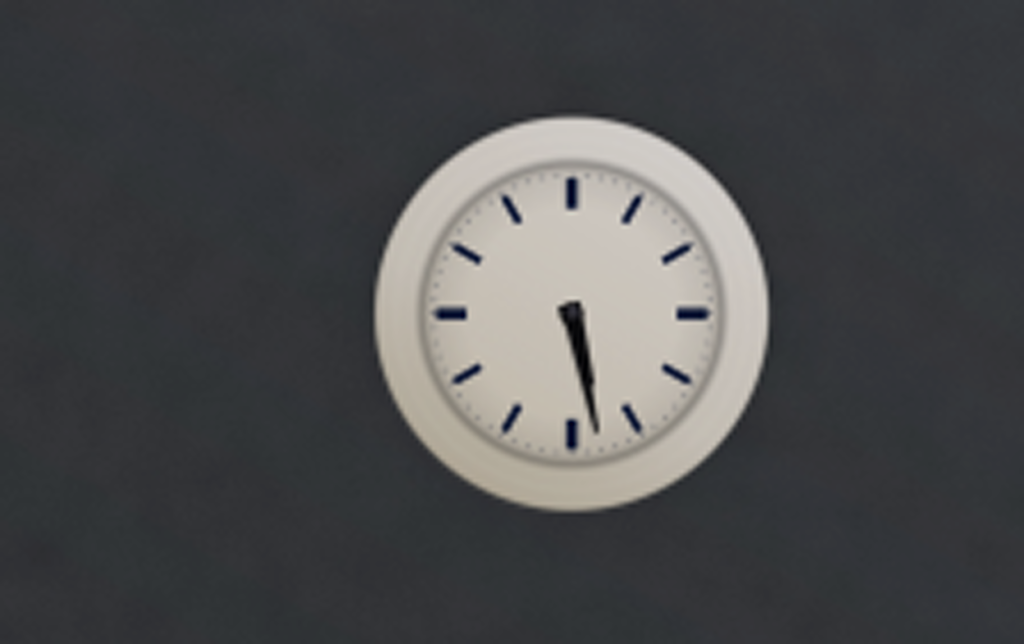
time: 5:28
